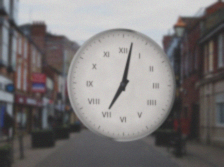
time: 7:02
